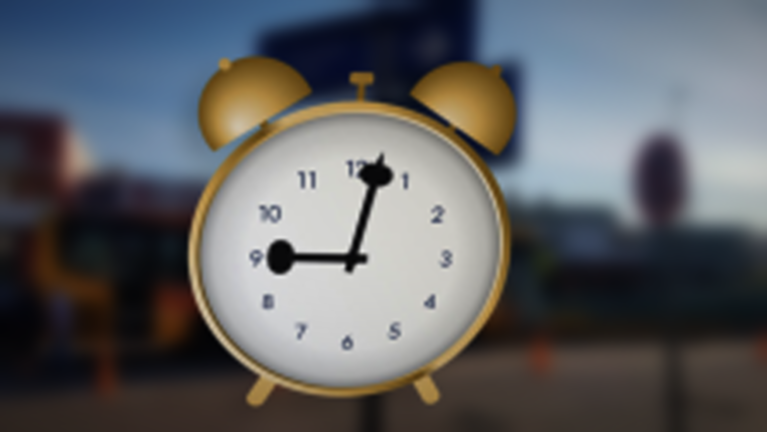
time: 9:02
